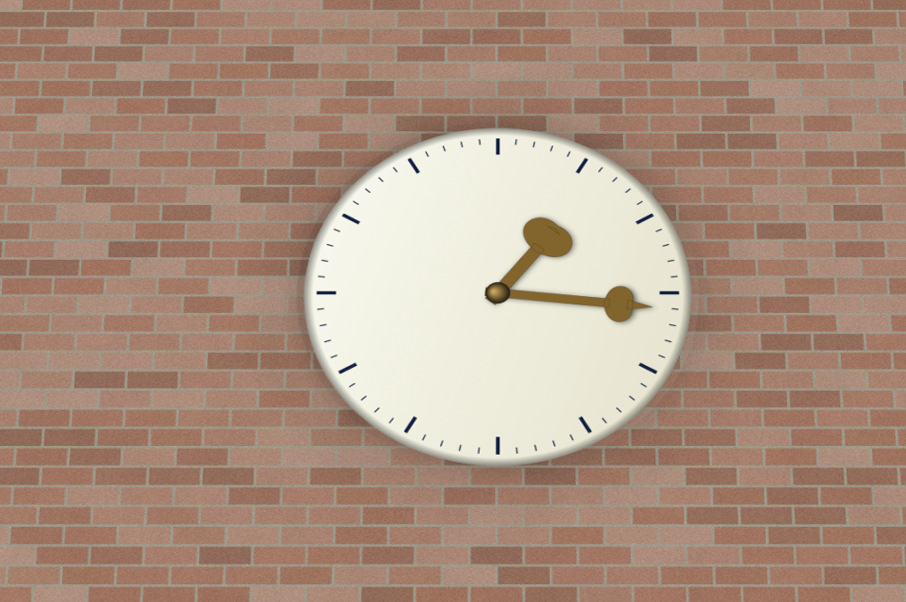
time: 1:16
